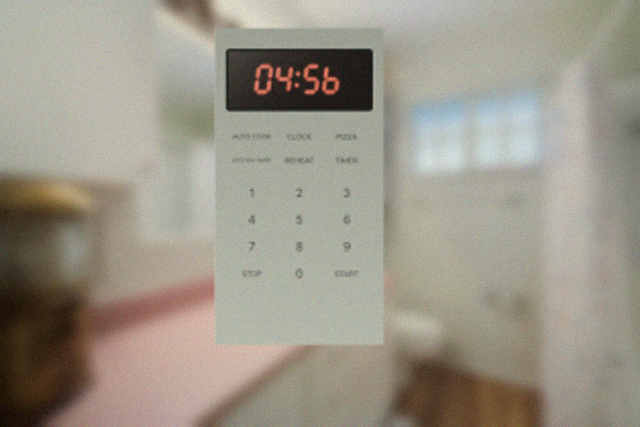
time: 4:56
